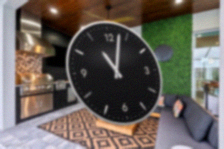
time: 11:03
